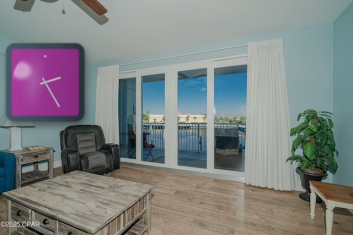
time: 2:25
